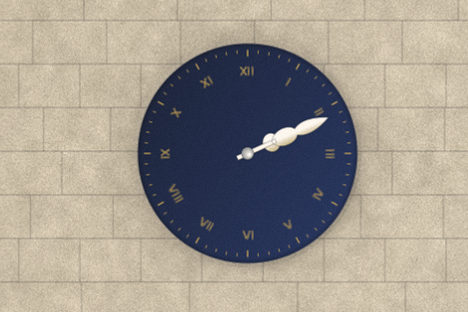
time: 2:11
